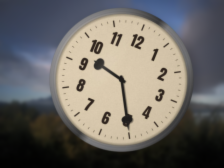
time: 9:25
